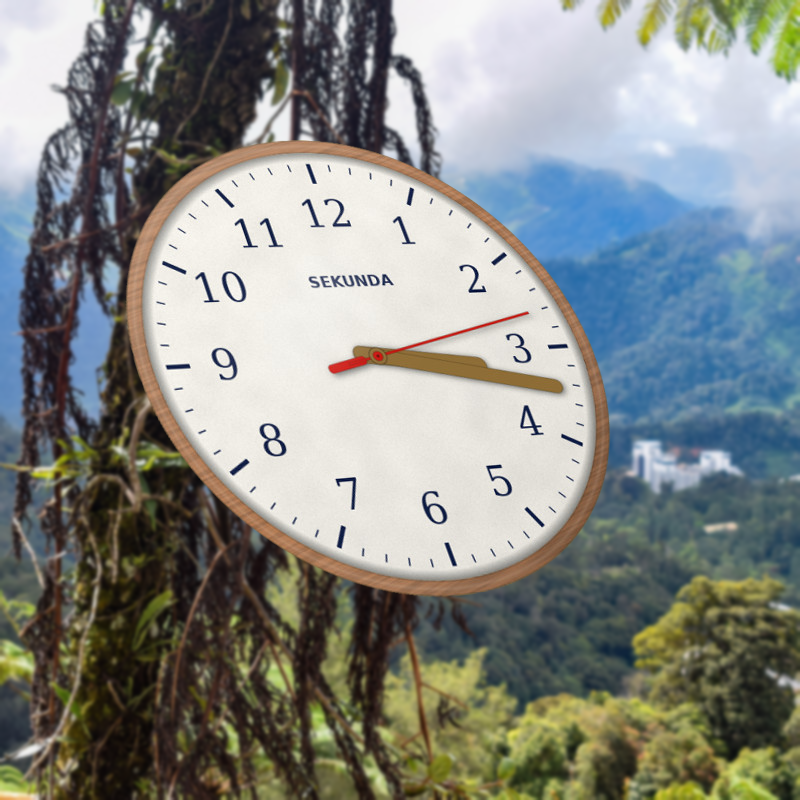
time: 3:17:13
